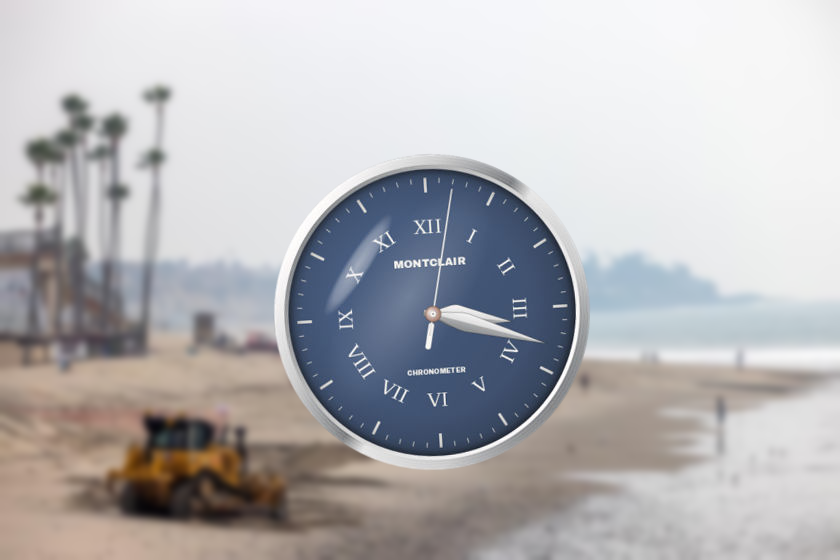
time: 3:18:02
